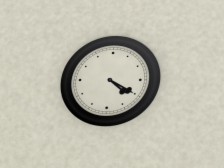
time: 4:20
